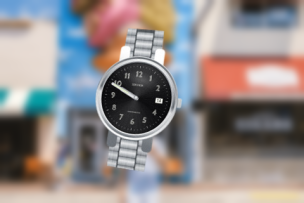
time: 9:49
